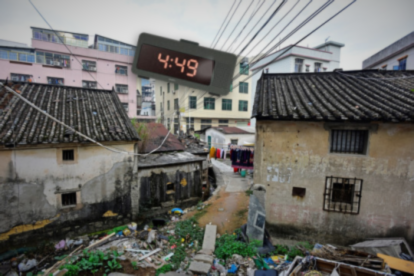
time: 4:49
